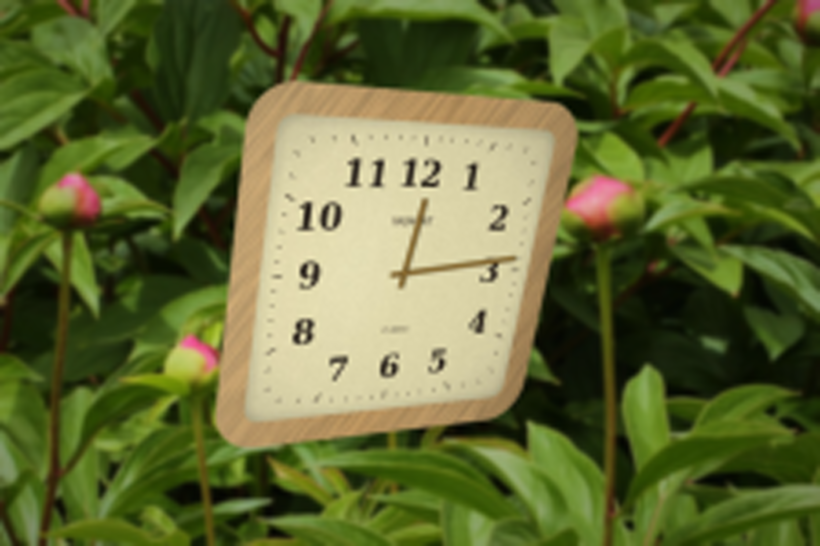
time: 12:14
